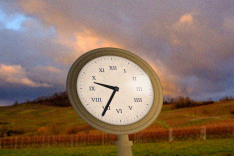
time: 9:35
